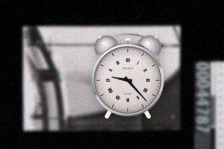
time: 9:23
